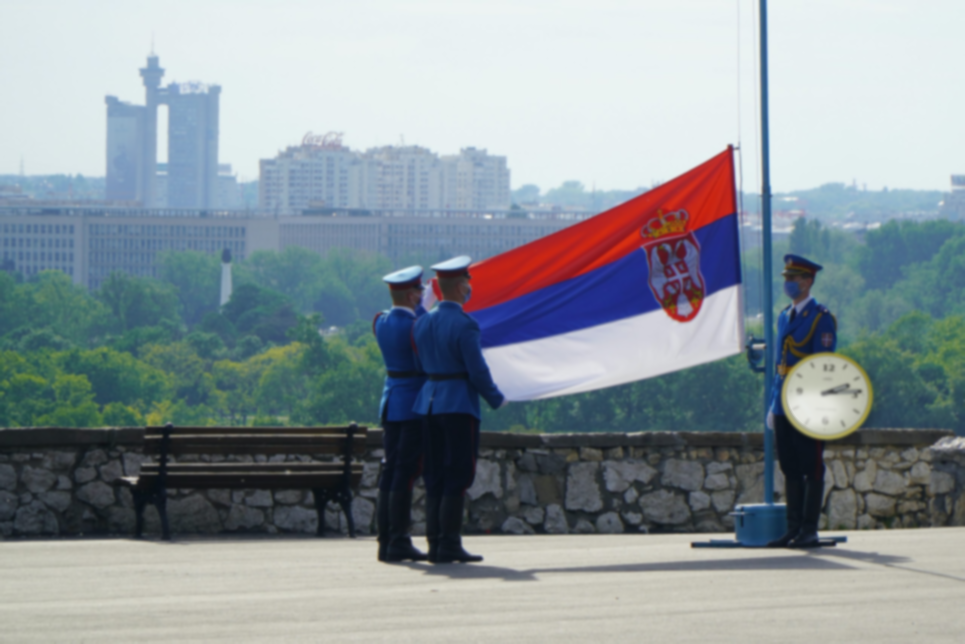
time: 2:14
